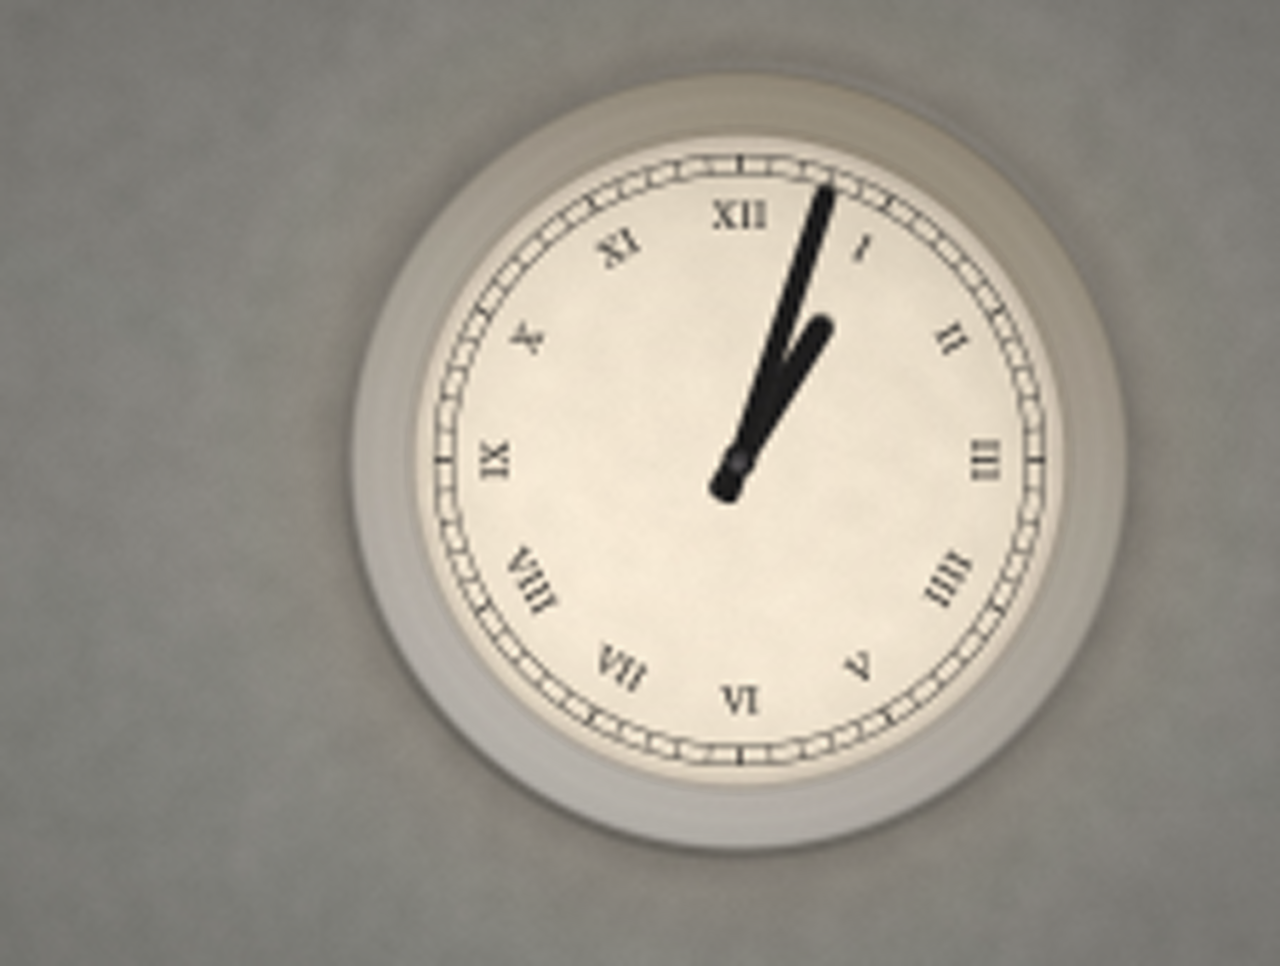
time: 1:03
